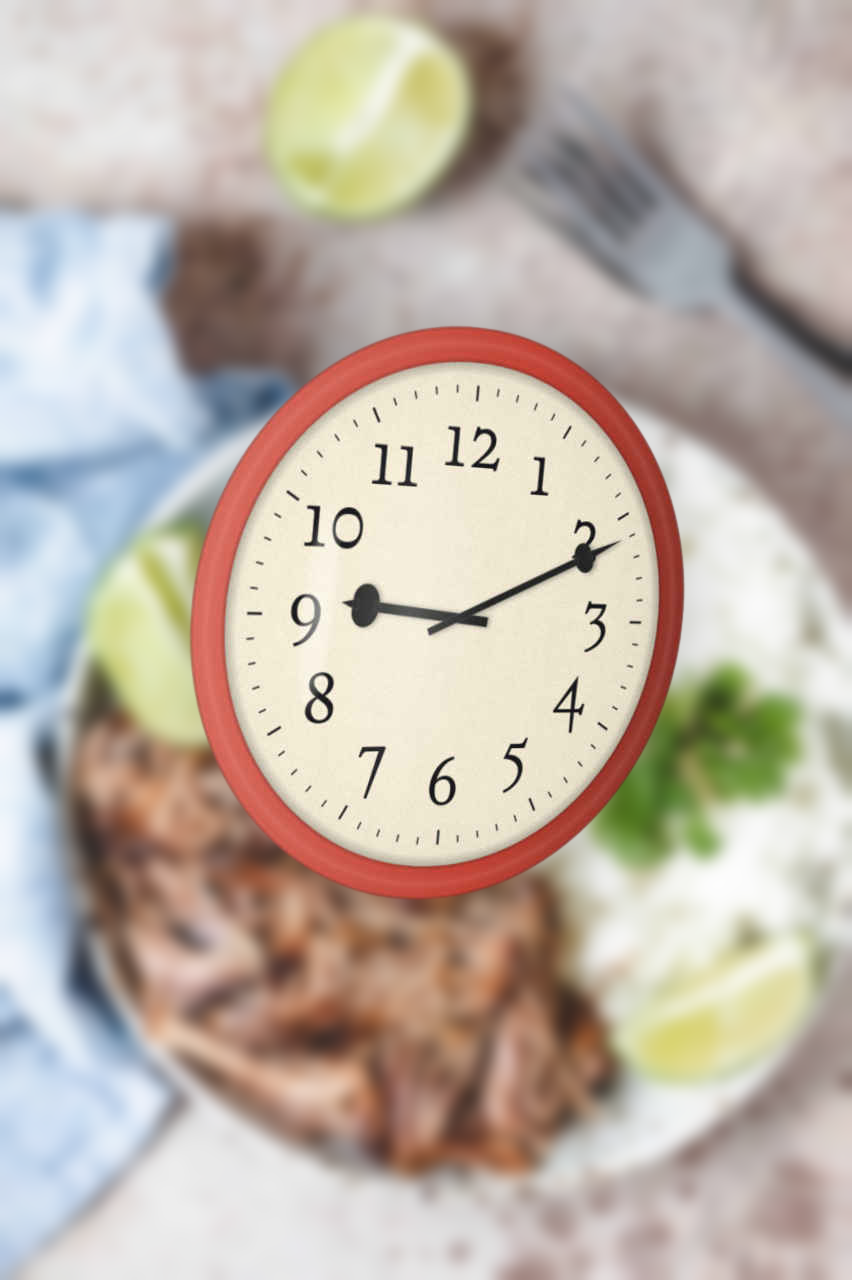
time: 9:11
